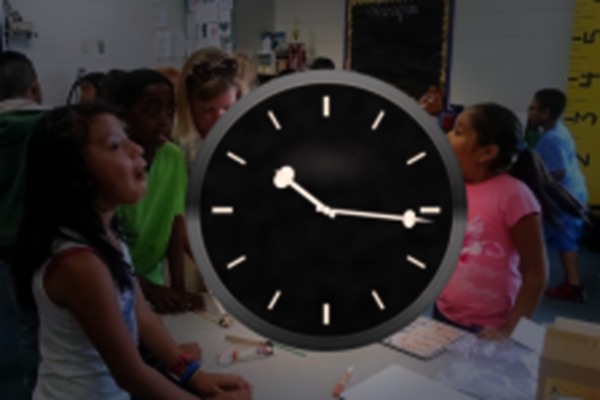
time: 10:16
